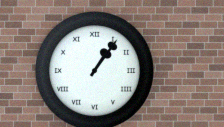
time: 1:06
